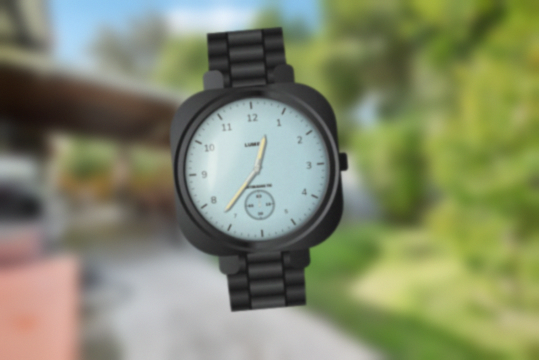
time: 12:37
